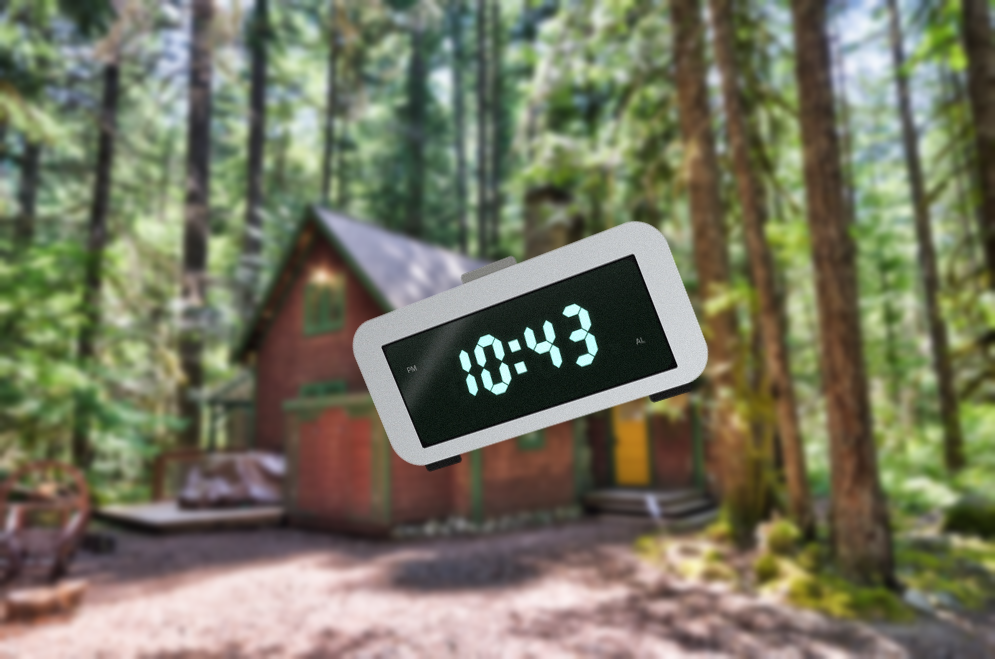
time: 10:43
